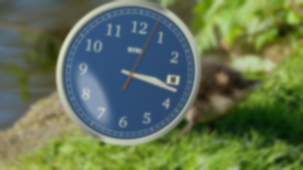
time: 3:17:03
